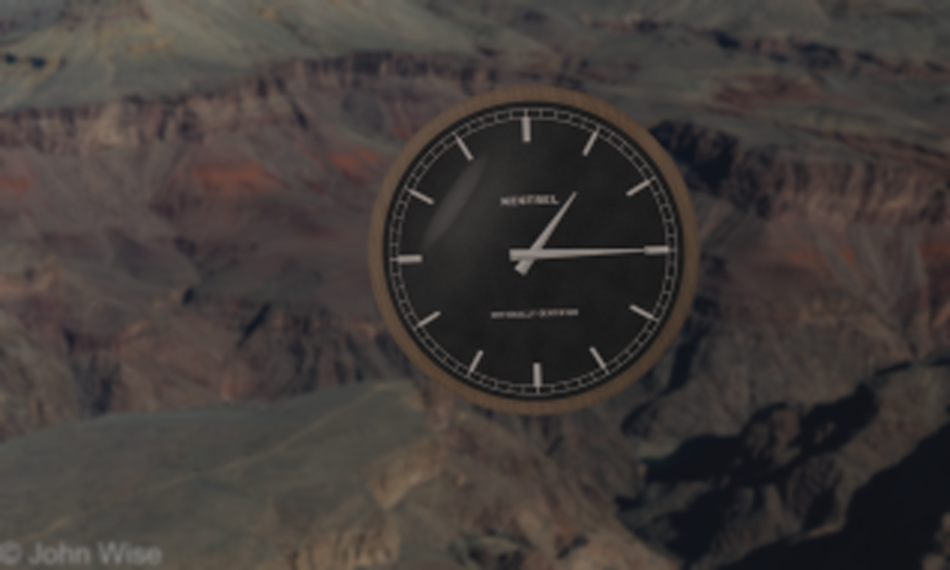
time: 1:15
